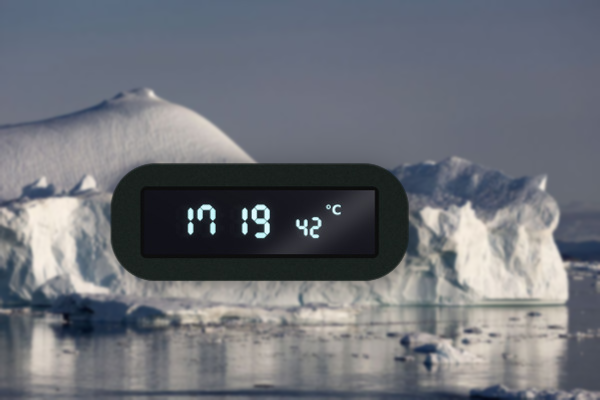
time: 17:19
